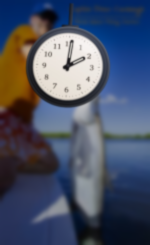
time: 2:01
